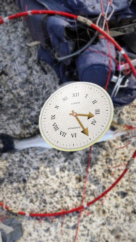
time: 3:25
